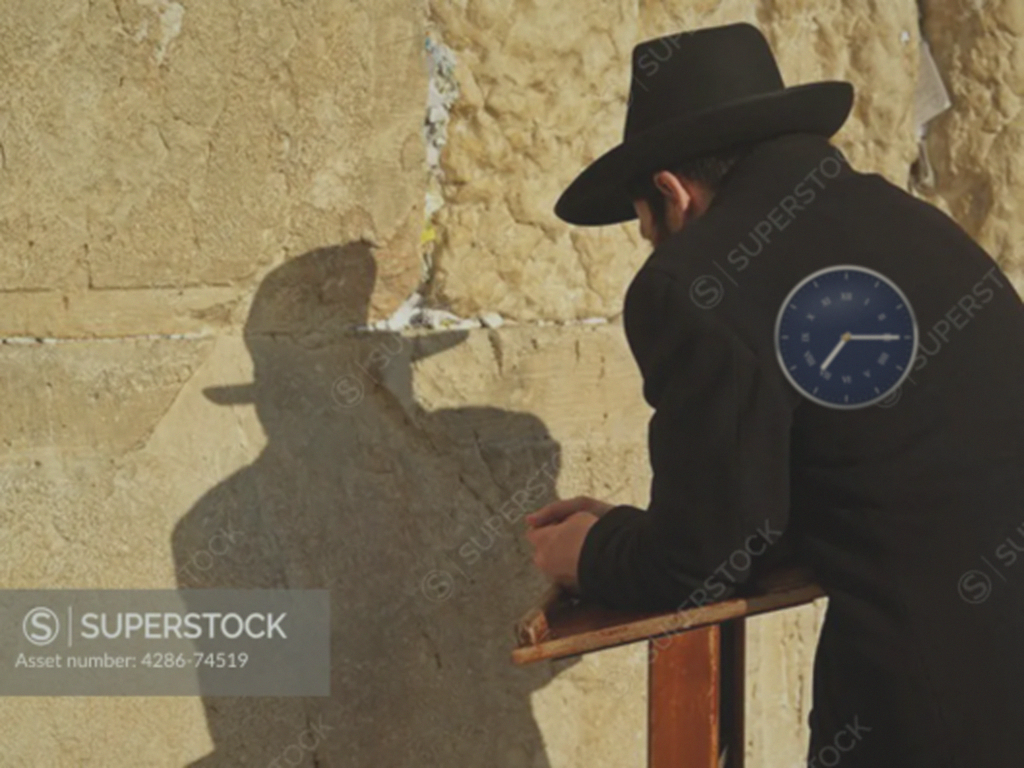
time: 7:15
